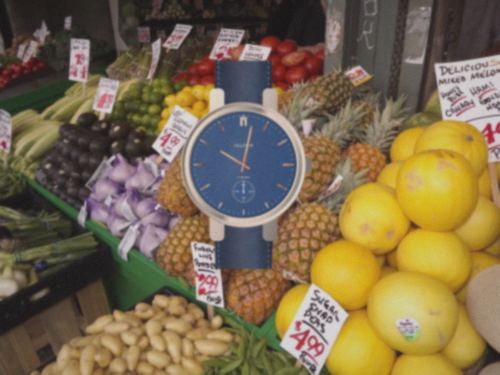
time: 10:02
